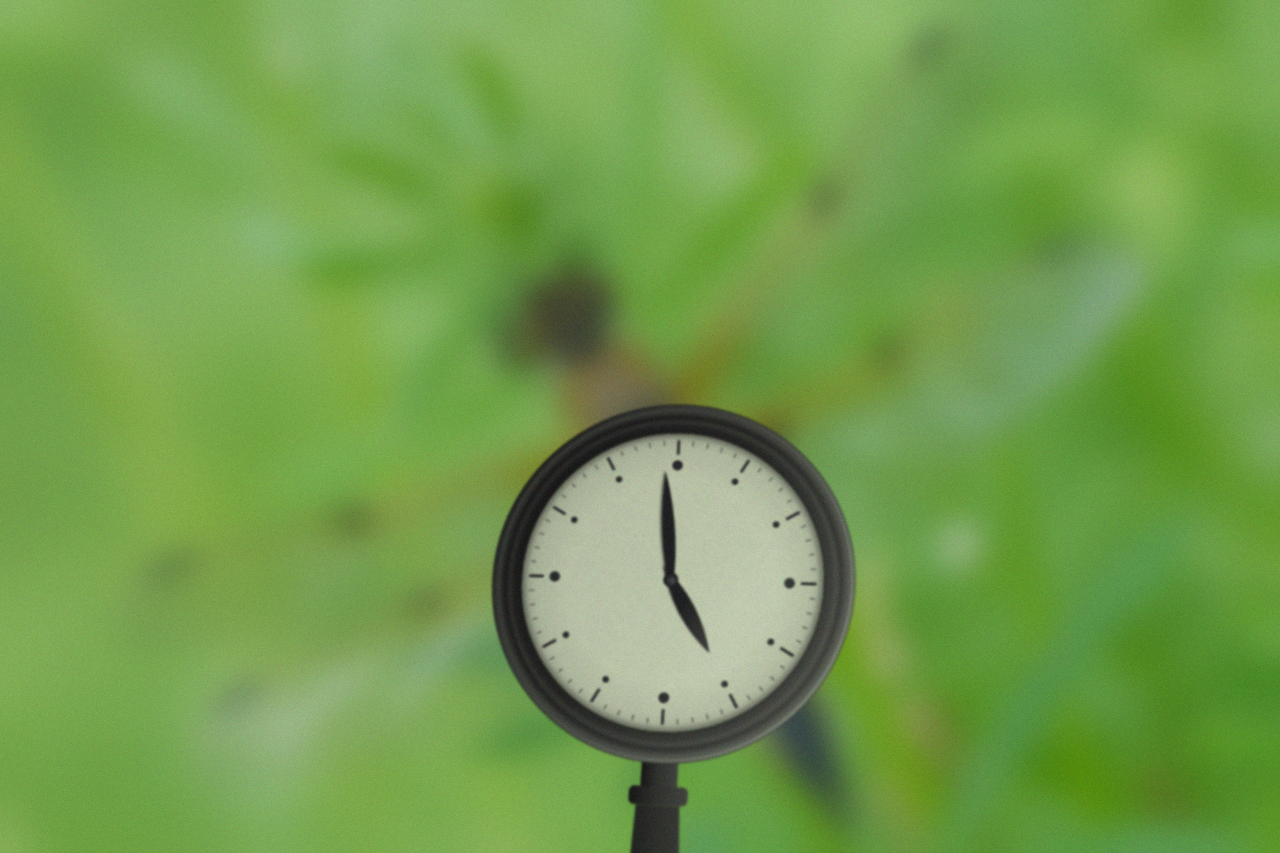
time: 4:59
